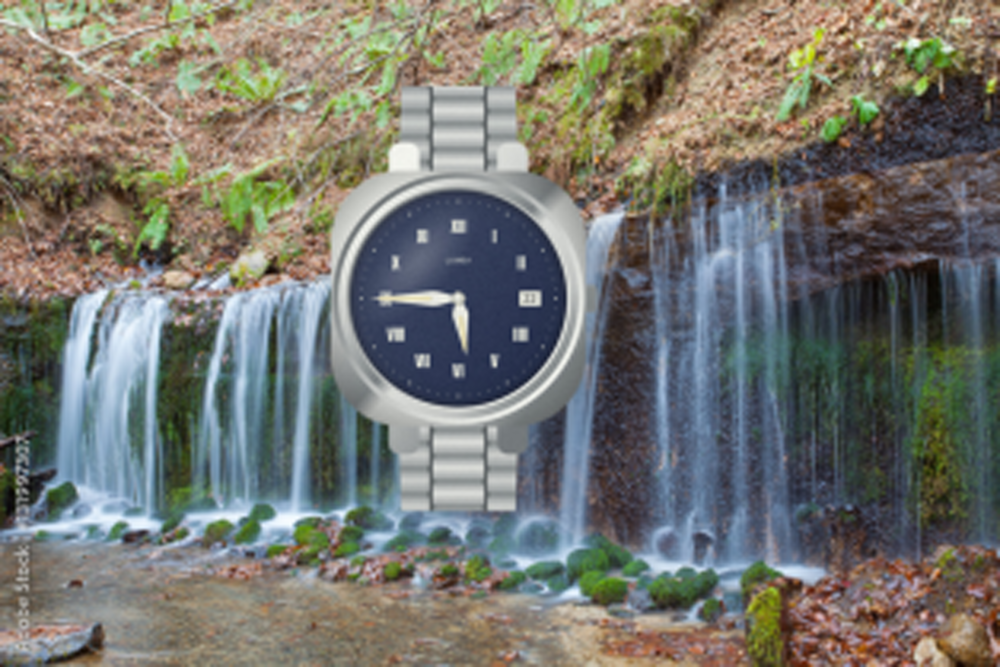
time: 5:45
